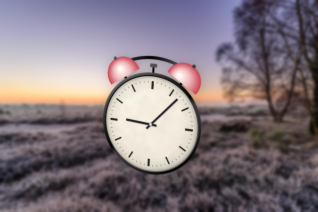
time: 9:07
